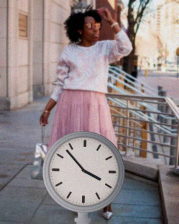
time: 3:53
